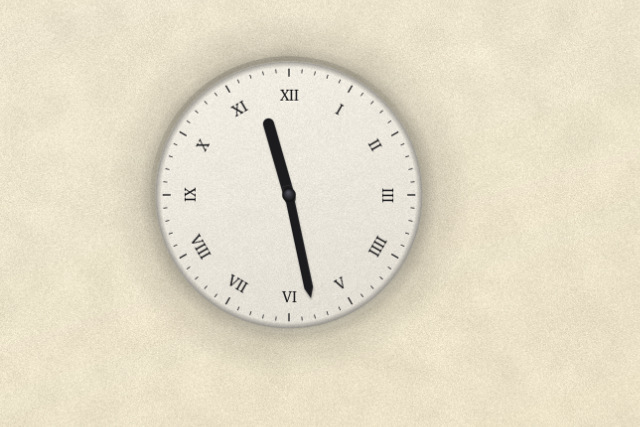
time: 11:28
